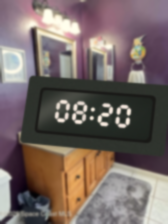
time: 8:20
